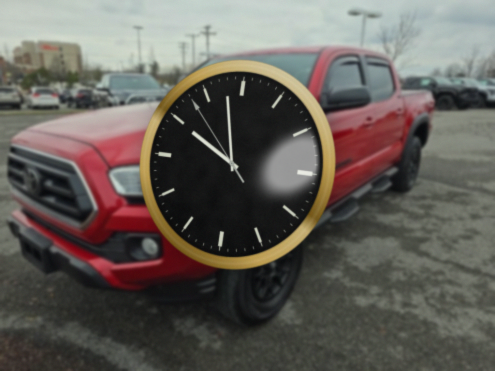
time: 9:57:53
